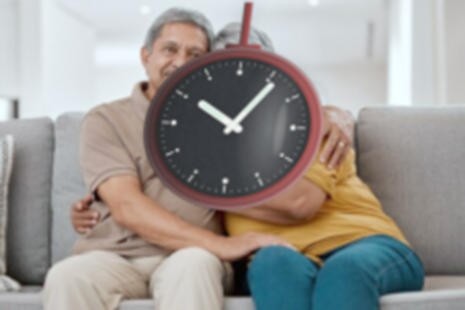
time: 10:06
